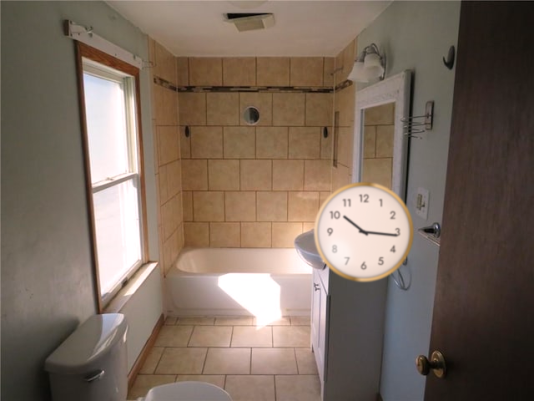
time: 10:16
